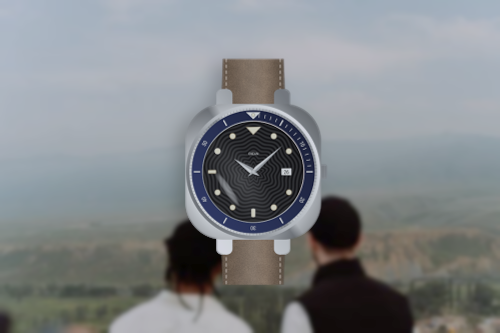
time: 10:08
